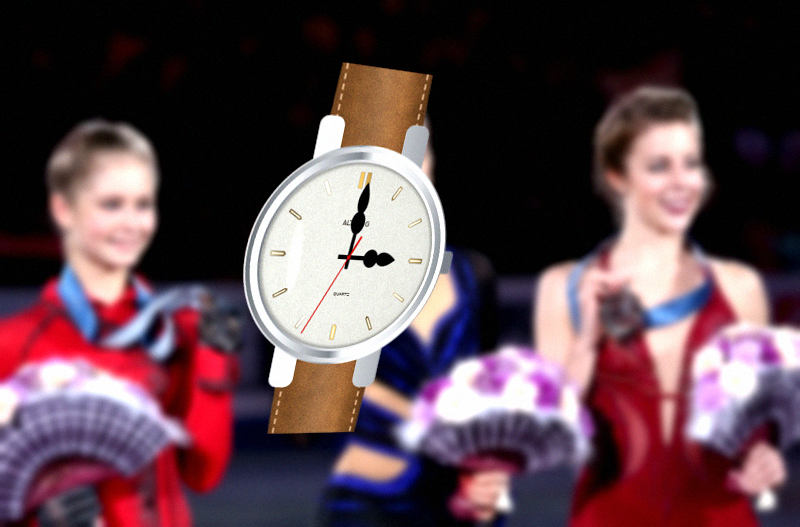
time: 3:00:34
